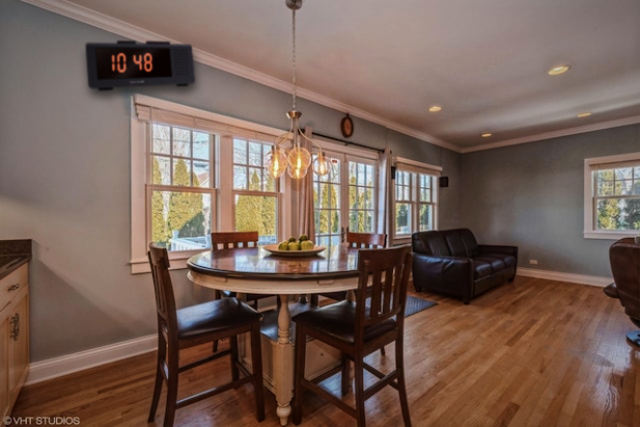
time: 10:48
